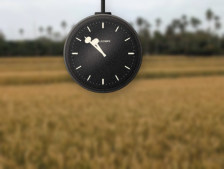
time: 10:52
